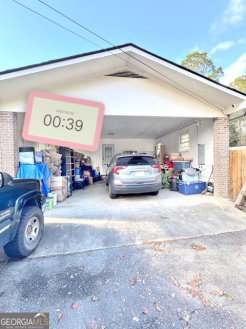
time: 0:39
